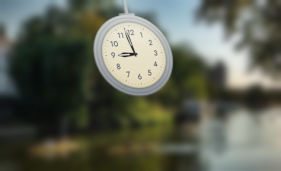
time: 8:58
